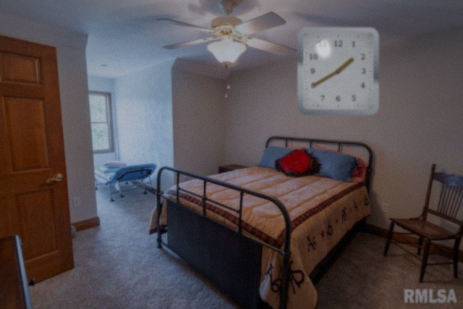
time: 1:40
